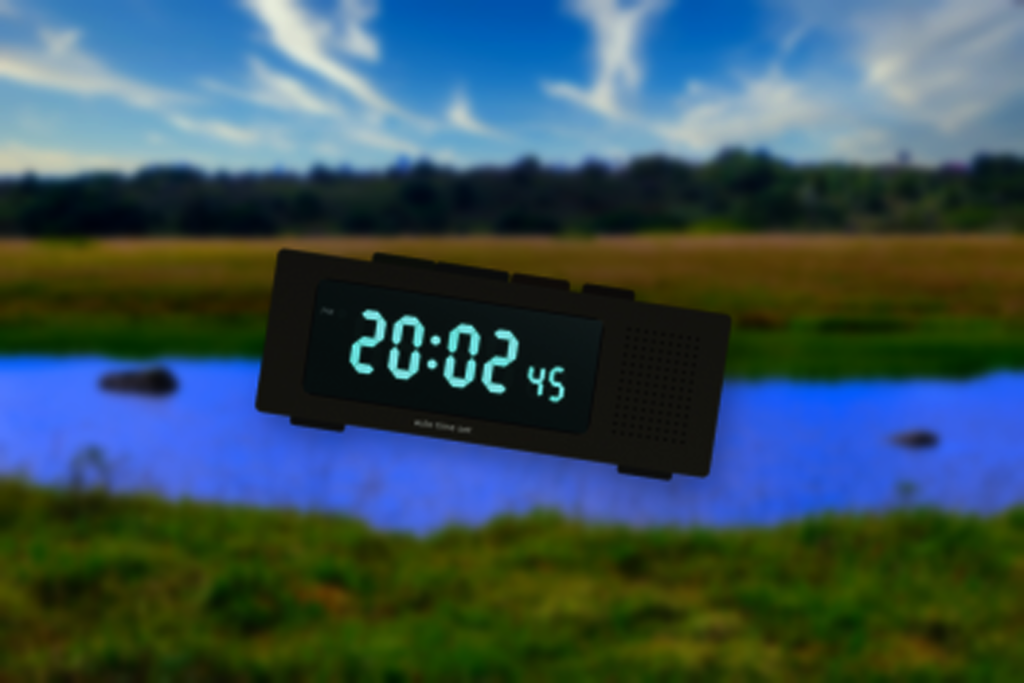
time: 20:02:45
